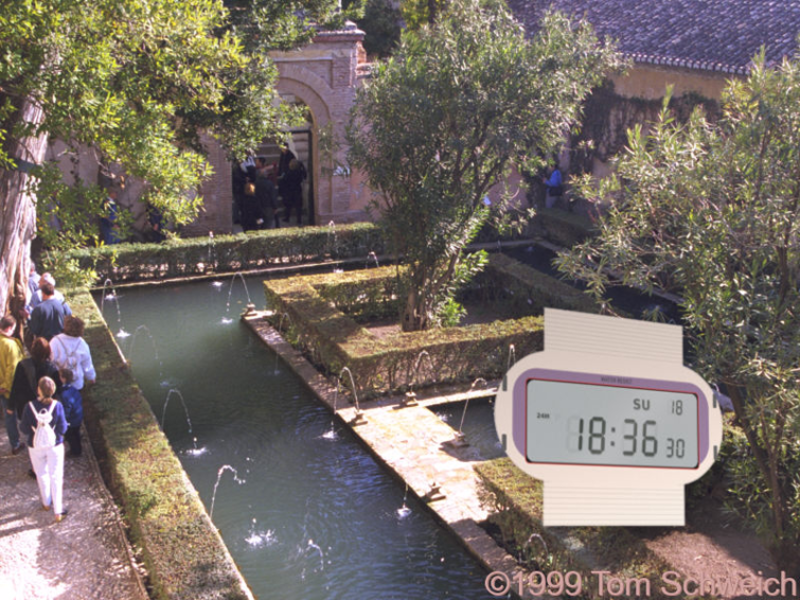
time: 18:36:30
